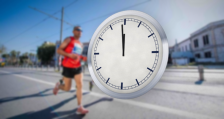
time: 11:59
